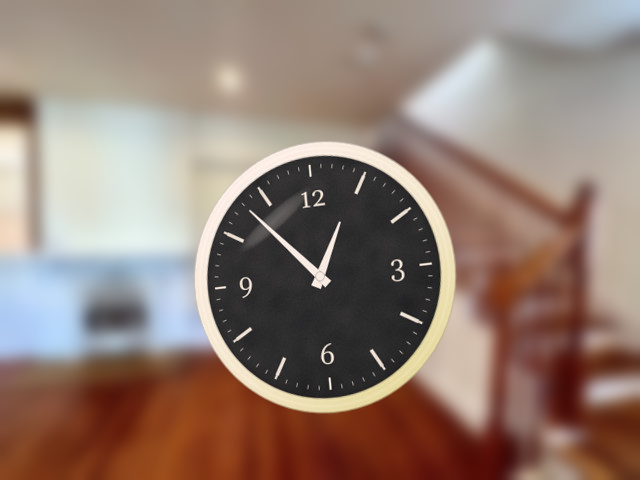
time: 12:53
